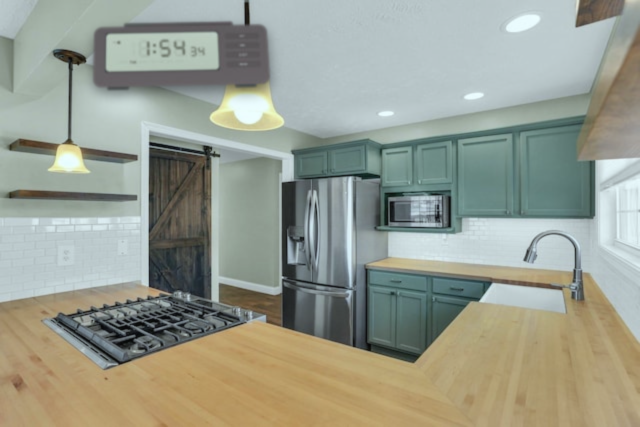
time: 1:54
